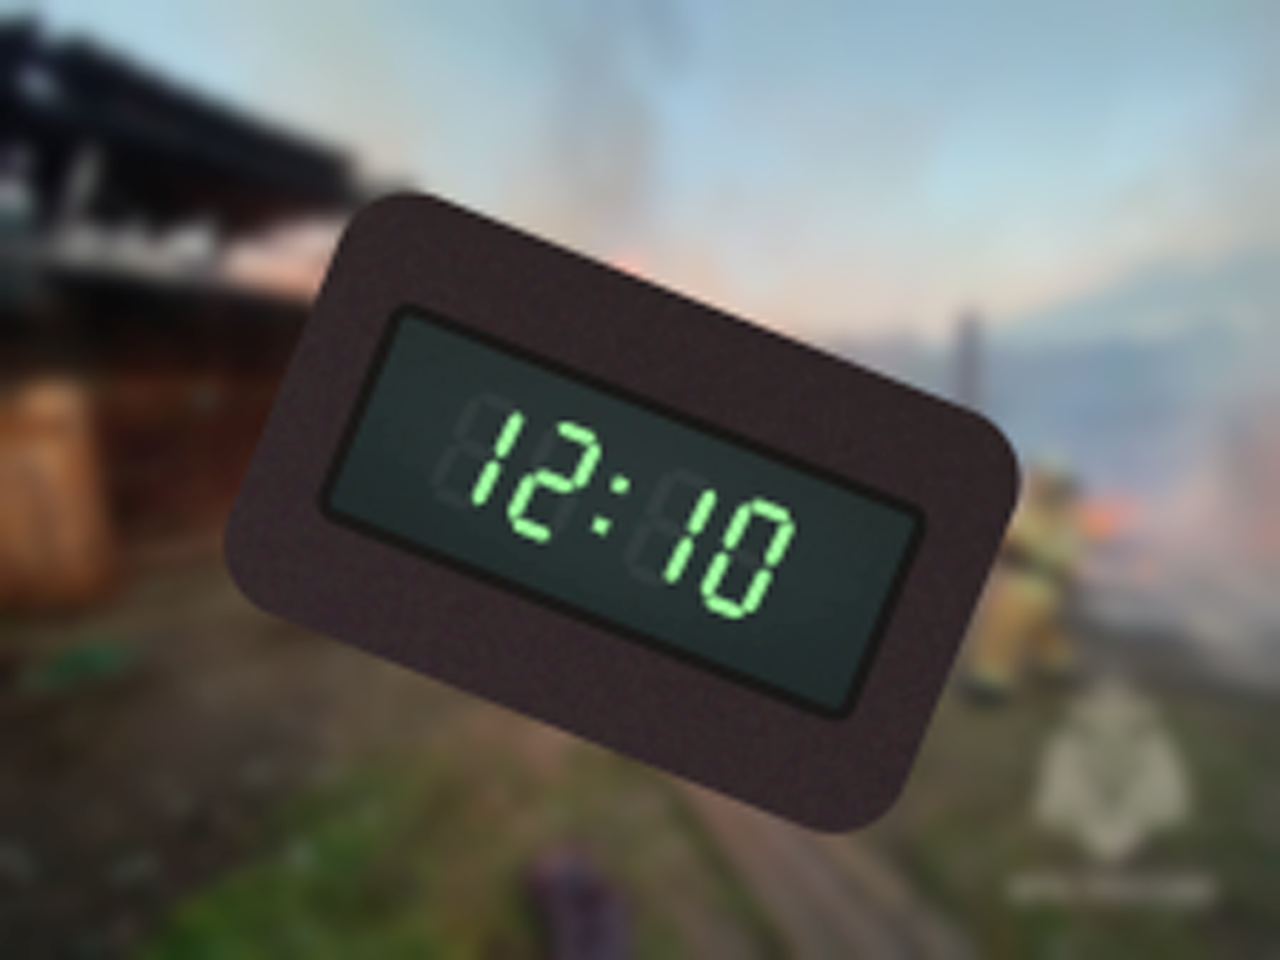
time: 12:10
